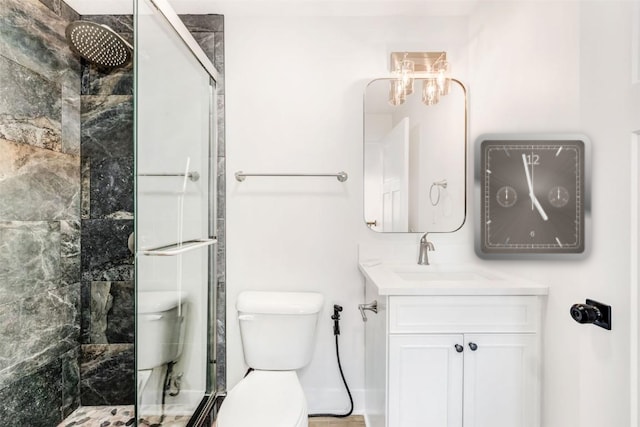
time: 4:58
